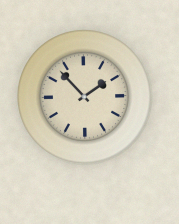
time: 1:53
